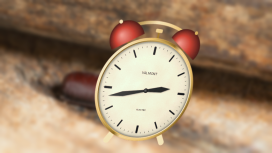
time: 2:43
